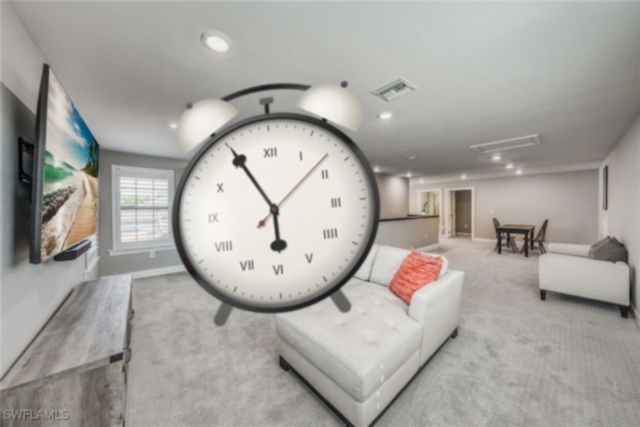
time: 5:55:08
